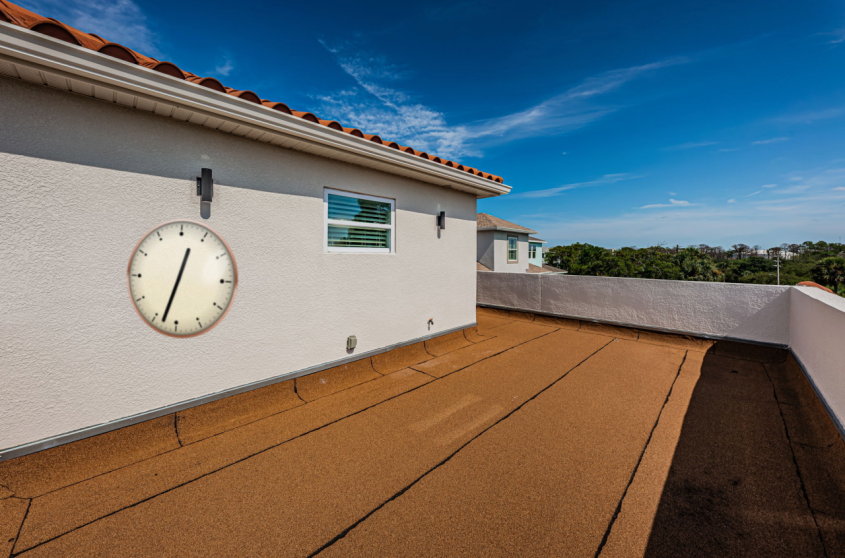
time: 12:33
